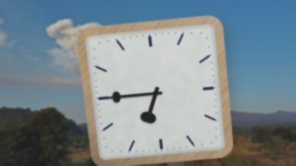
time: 6:45
